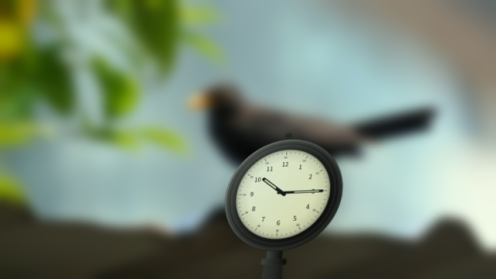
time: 10:15
